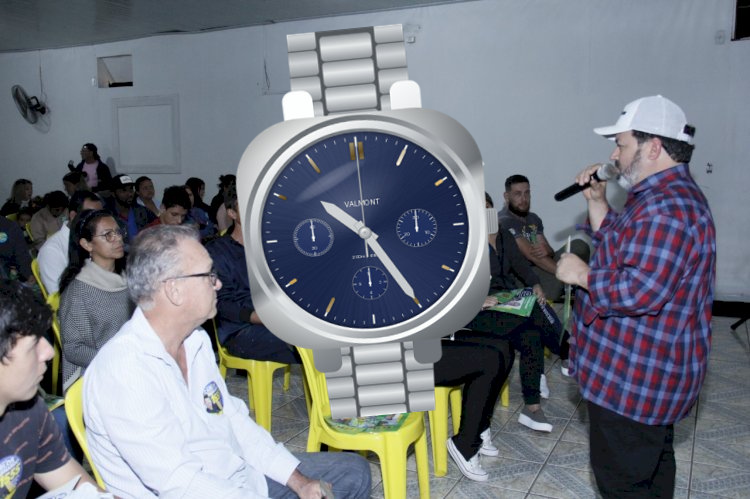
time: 10:25
